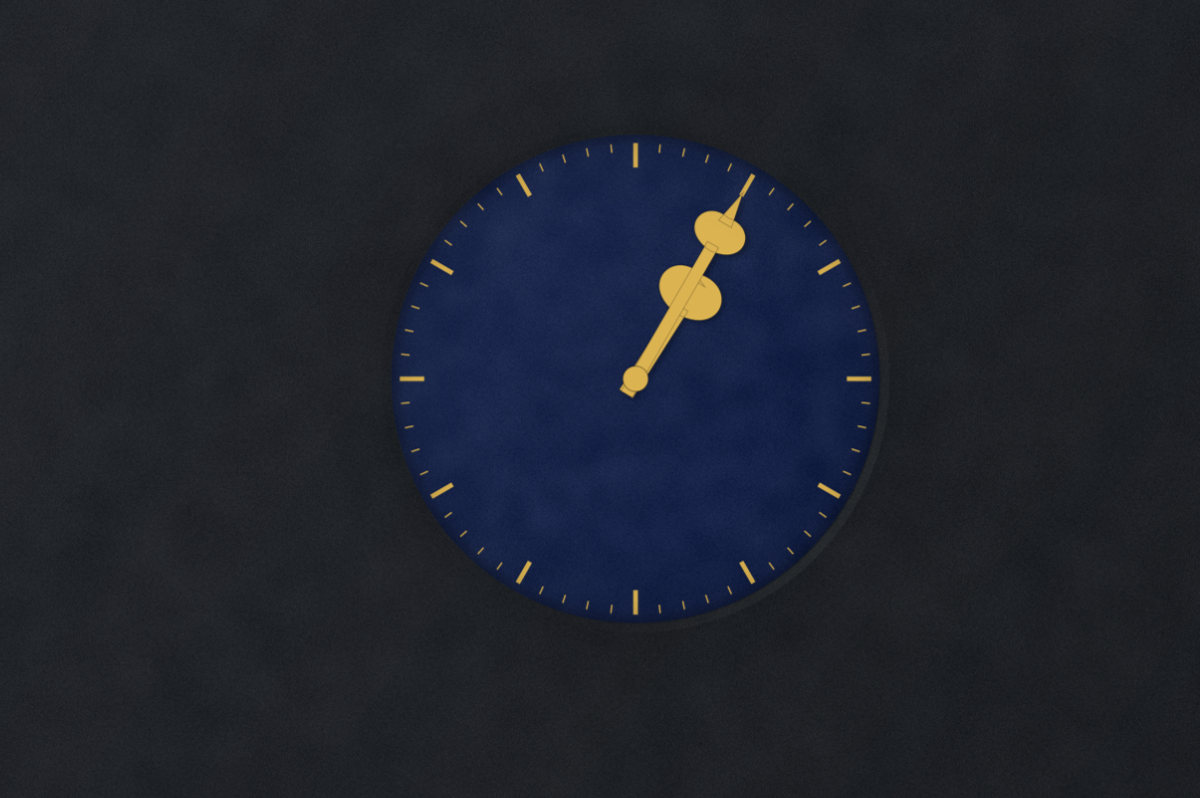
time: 1:05
